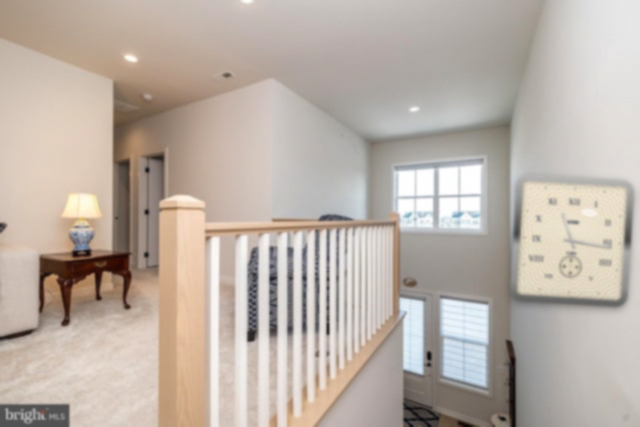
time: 11:16
